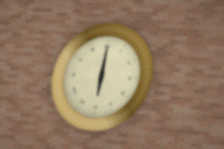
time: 6:00
